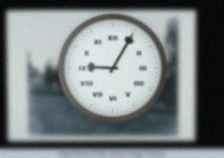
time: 9:05
